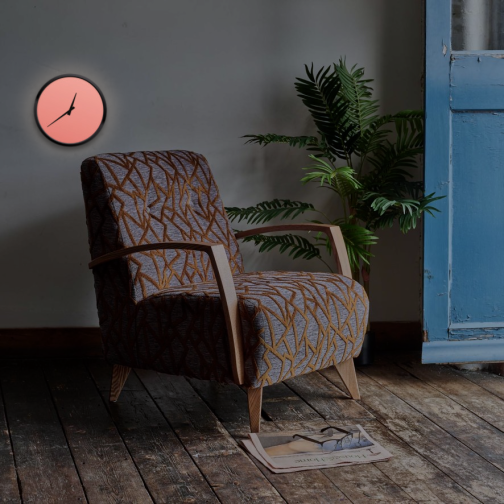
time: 12:39
